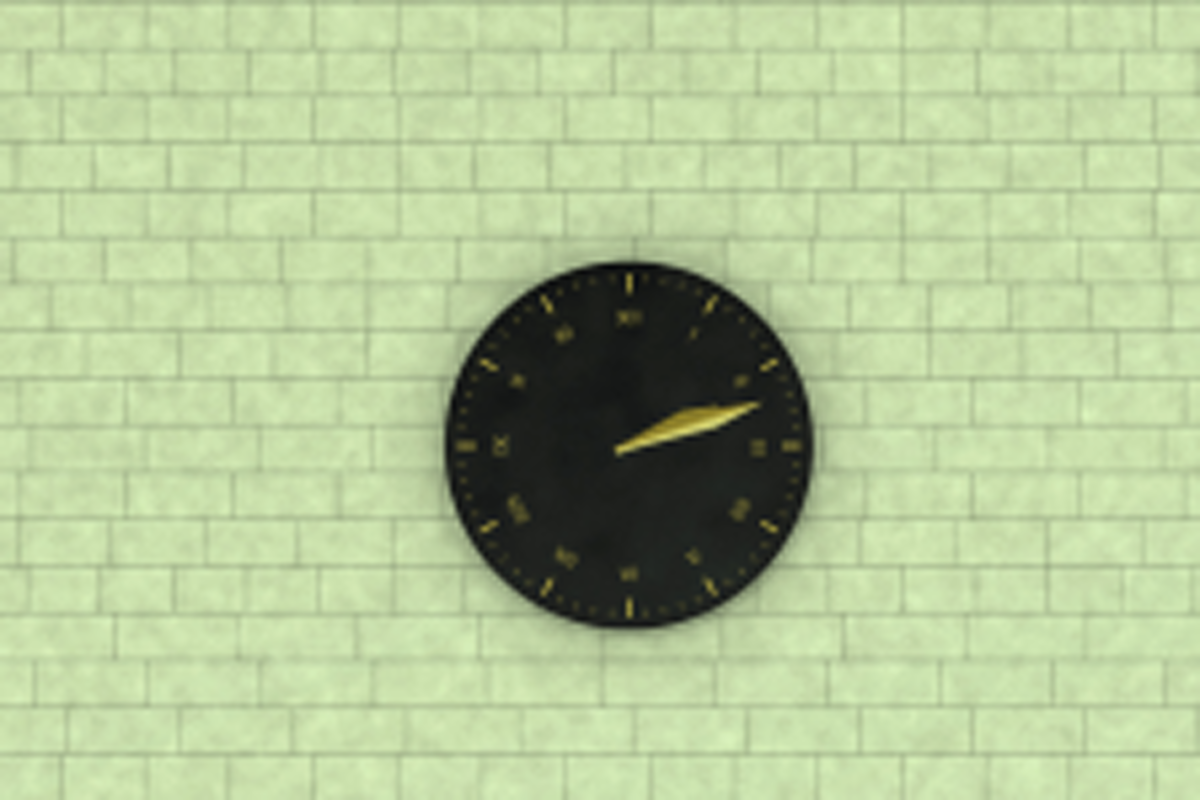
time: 2:12
